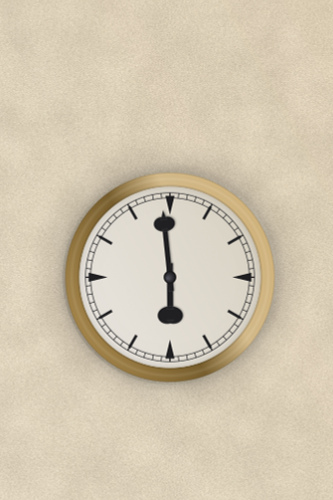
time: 5:59
